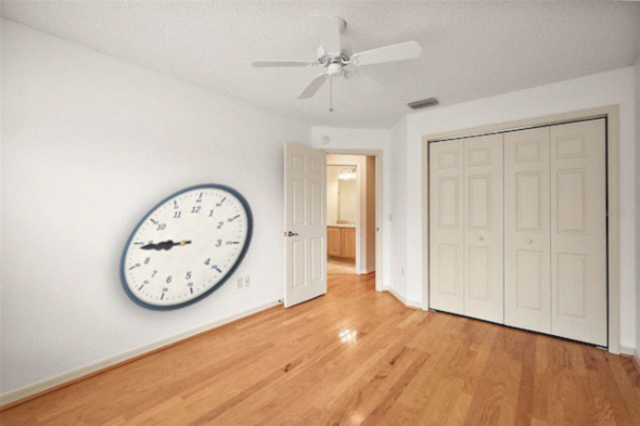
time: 8:44
